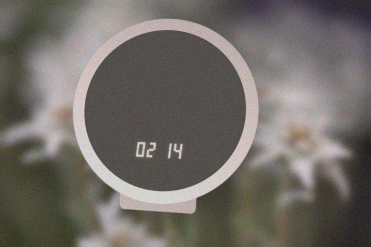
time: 2:14
